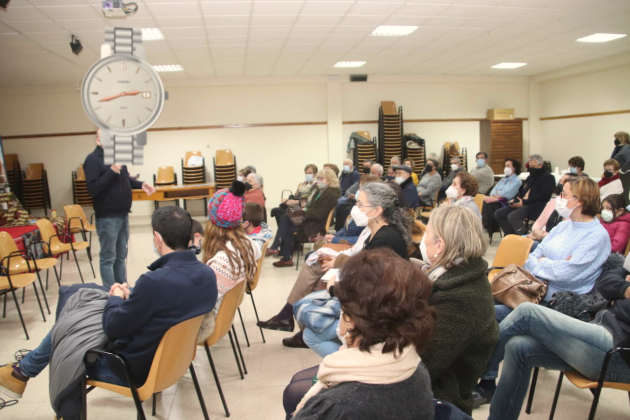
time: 2:42
